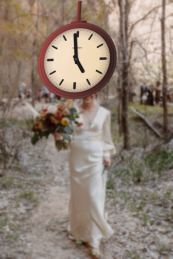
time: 4:59
